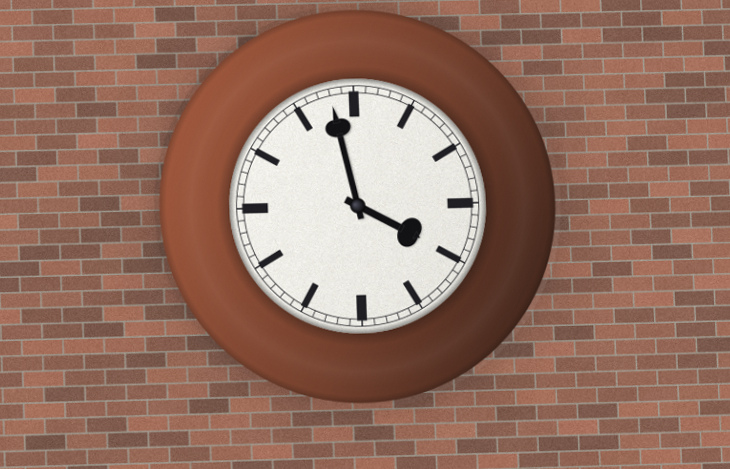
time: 3:58
